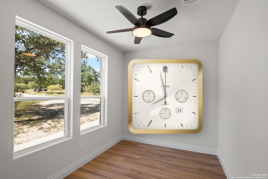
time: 7:58
